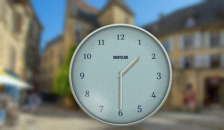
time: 1:30
